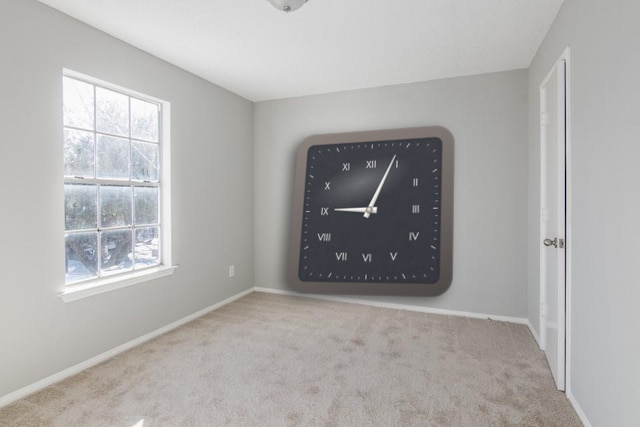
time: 9:04
